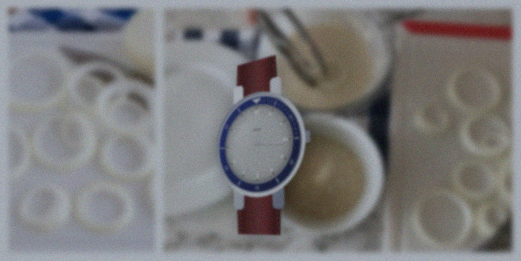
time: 6:16
